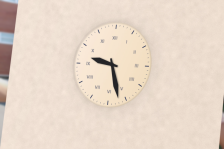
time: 9:27
